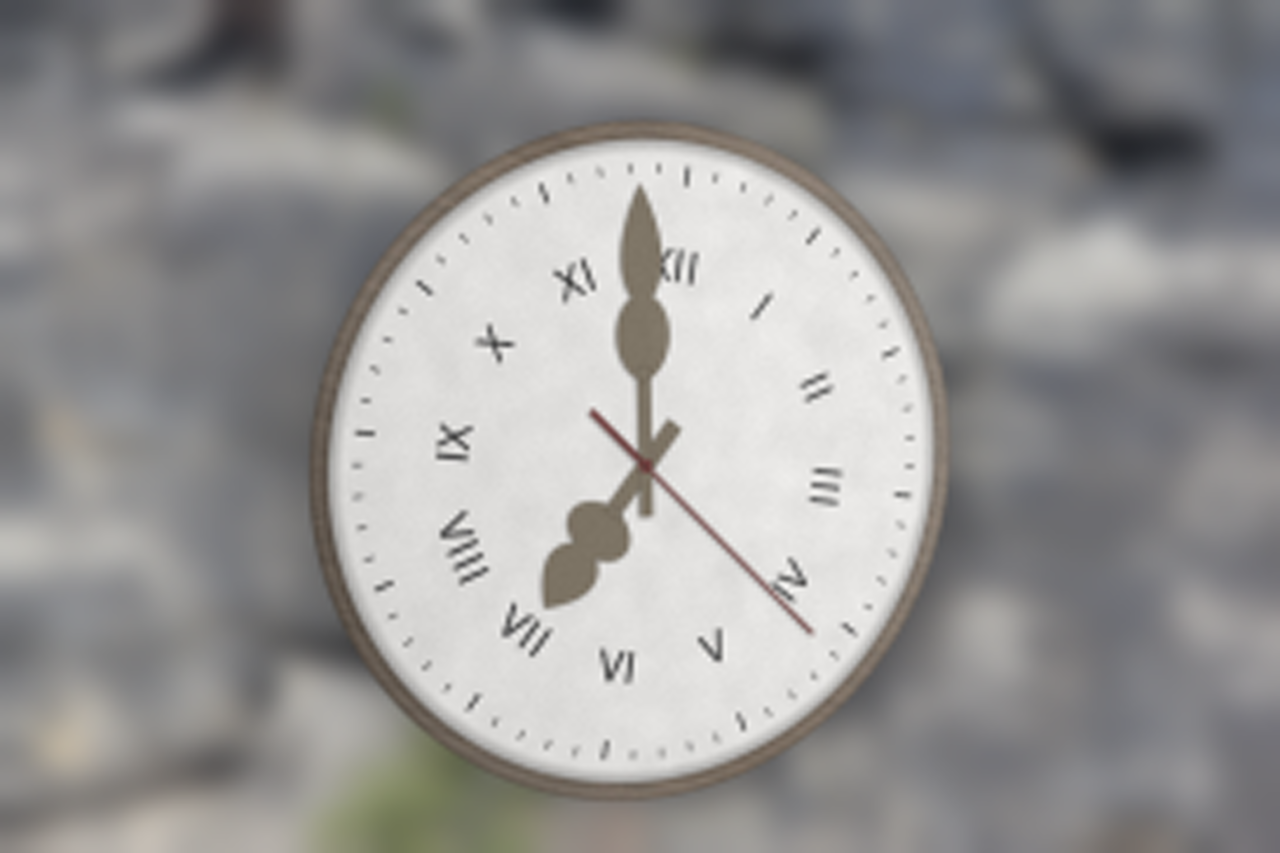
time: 6:58:21
